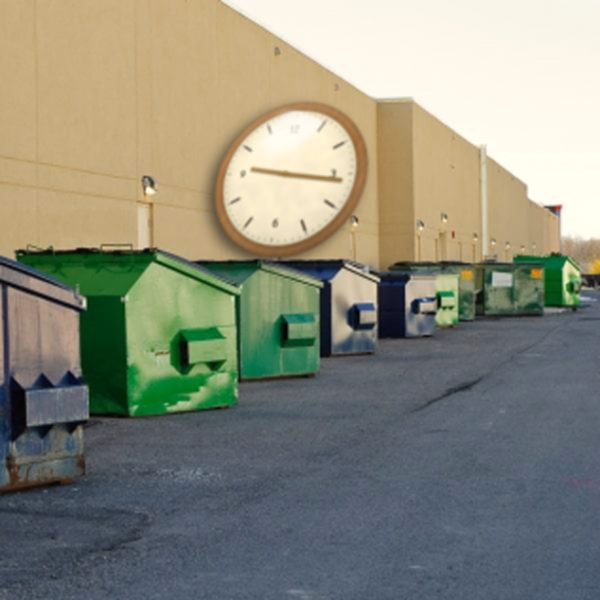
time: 9:16
